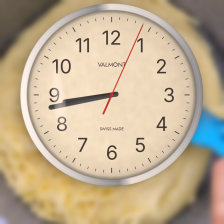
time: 8:43:04
